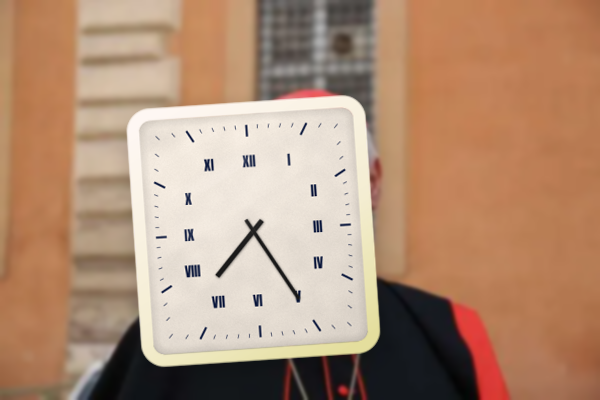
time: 7:25
